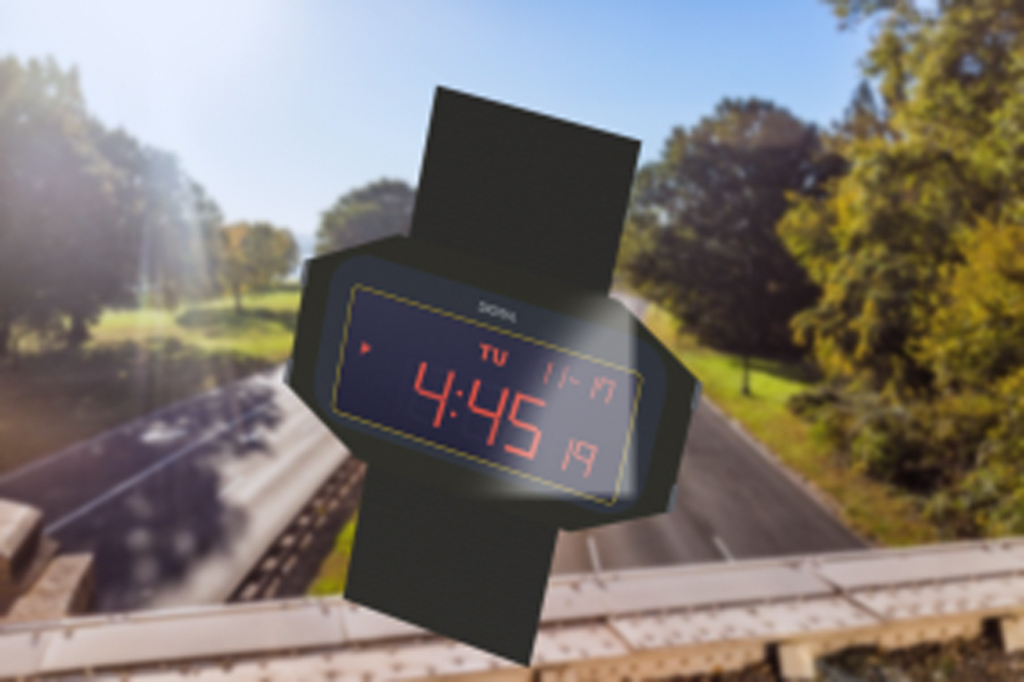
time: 4:45:19
